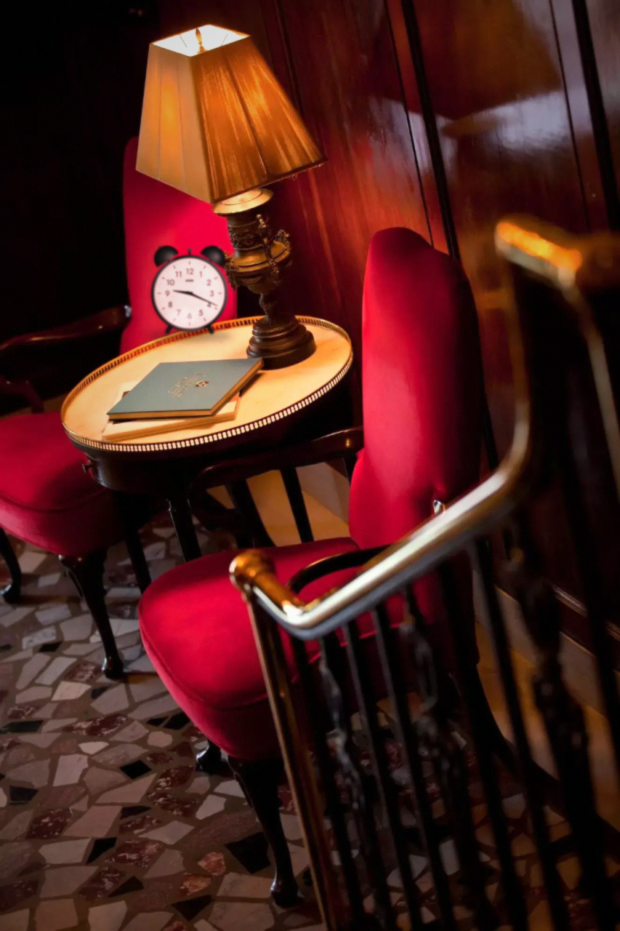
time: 9:19
